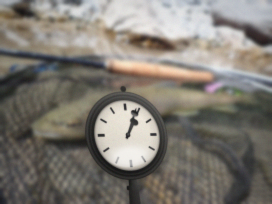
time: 1:04
